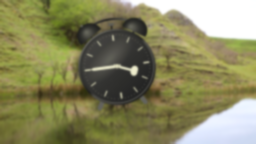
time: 3:45
